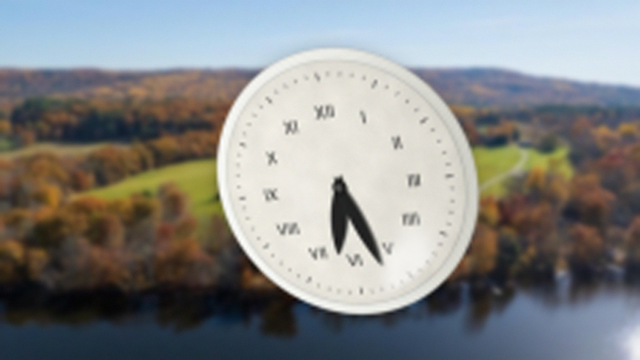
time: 6:27
